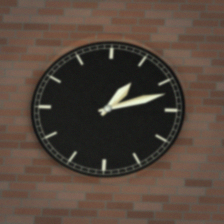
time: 1:12
